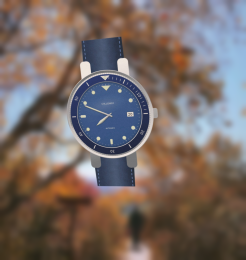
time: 7:49
